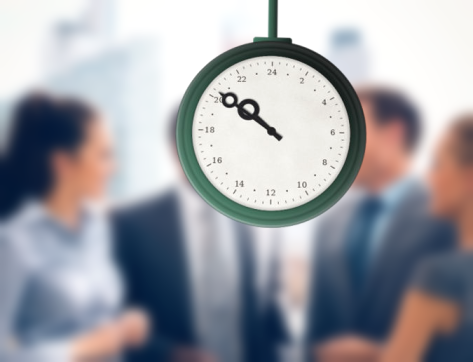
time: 20:51
